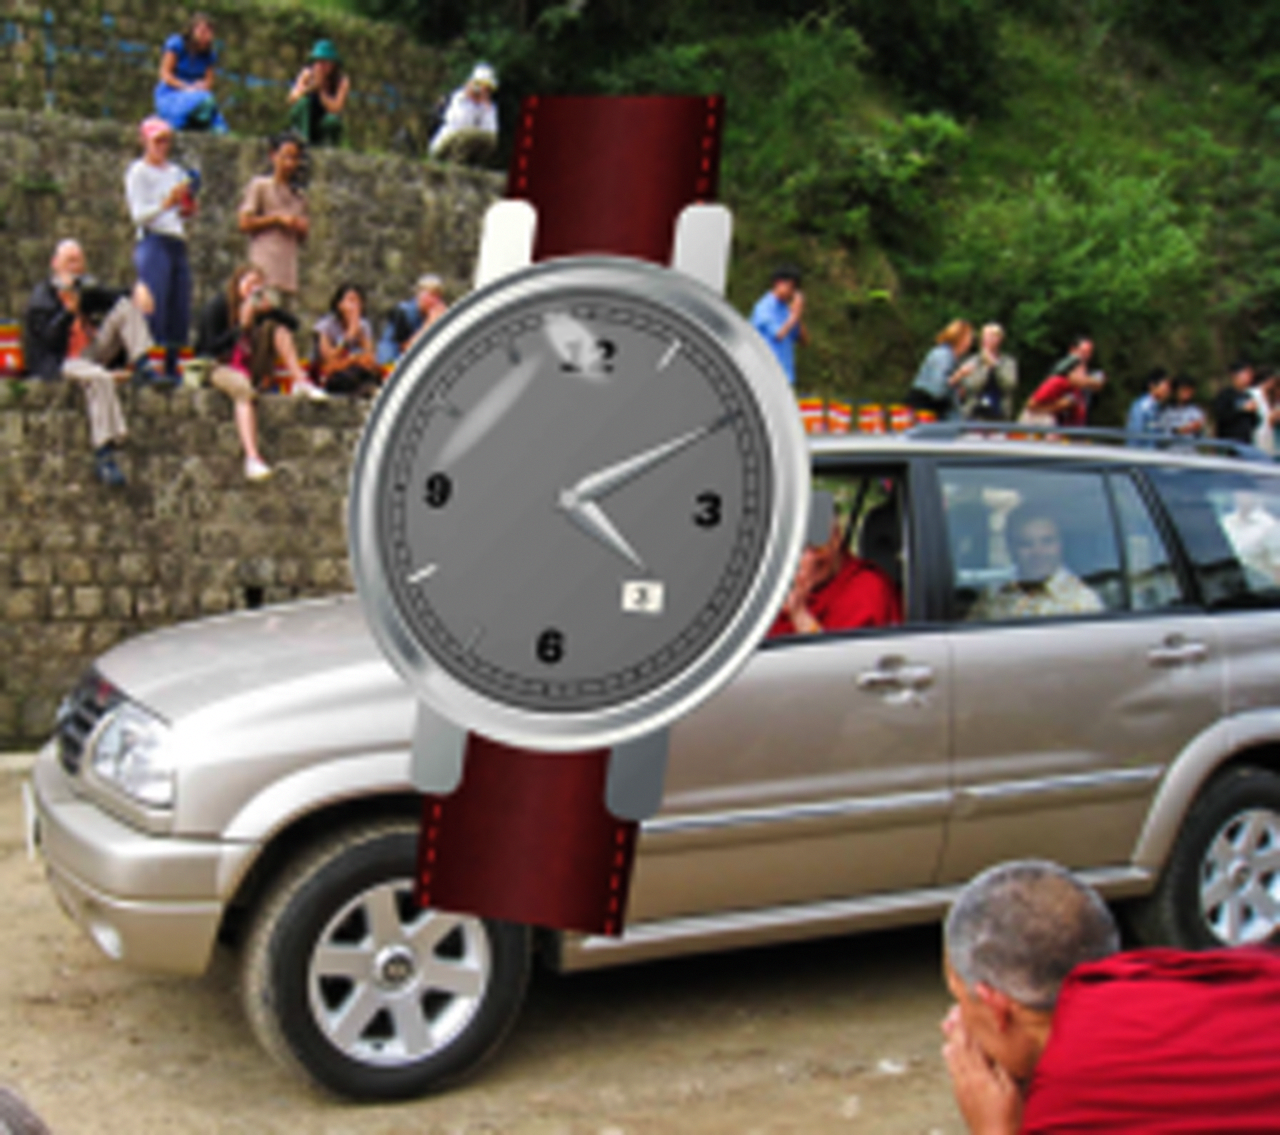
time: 4:10
